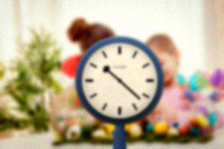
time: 10:22
